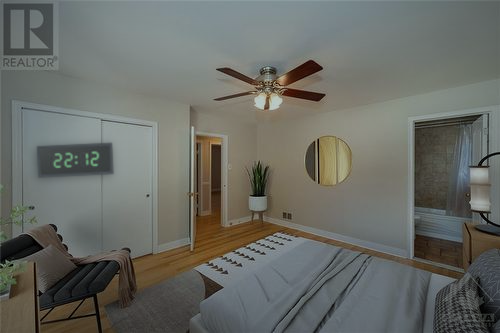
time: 22:12
